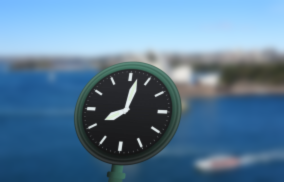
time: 8:02
